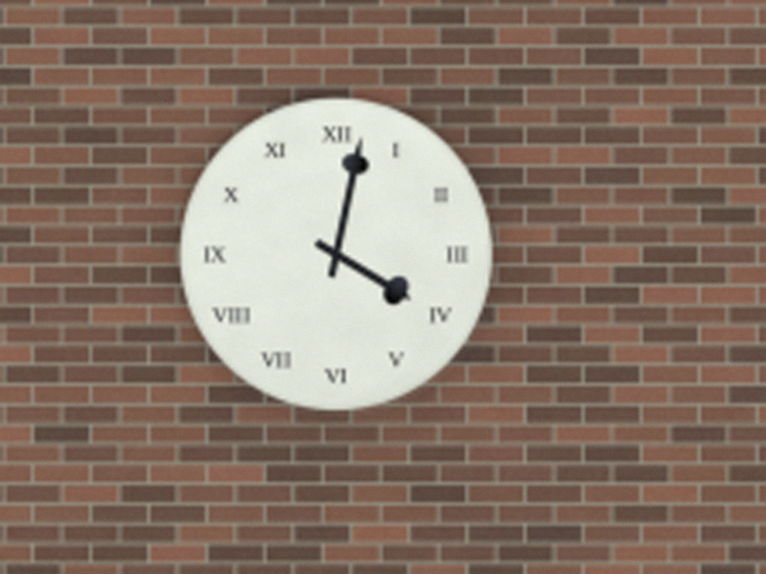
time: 4:02
